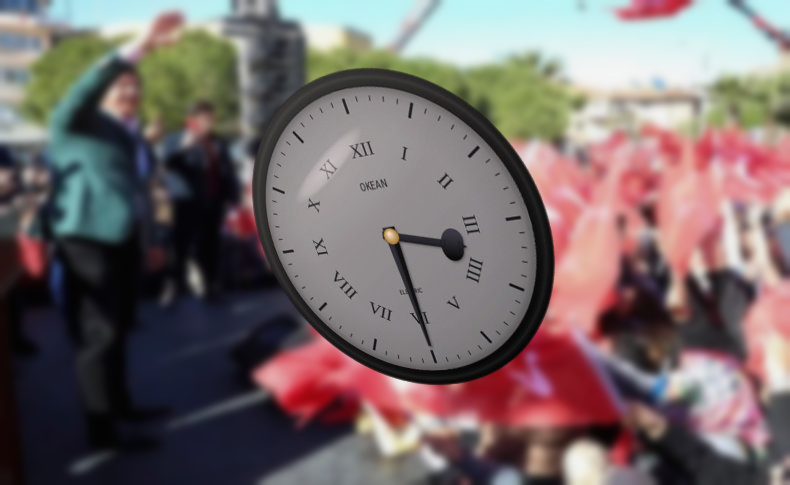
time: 3:30
